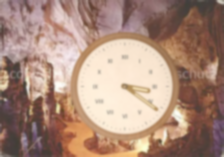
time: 3:21
